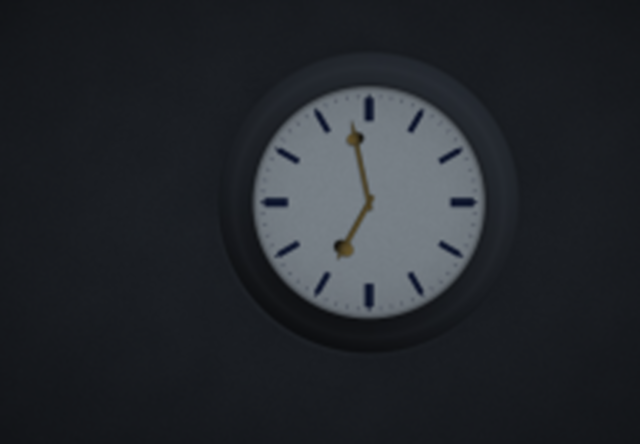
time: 6:58
